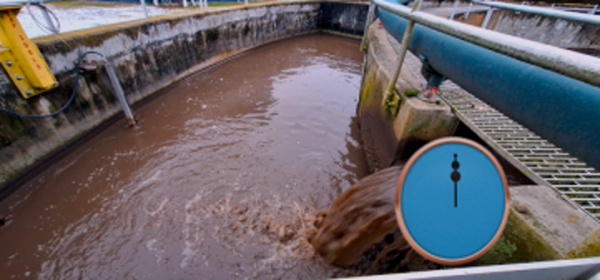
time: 12:00
